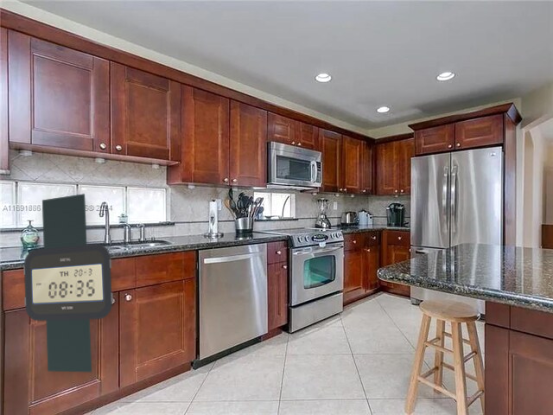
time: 8:35
